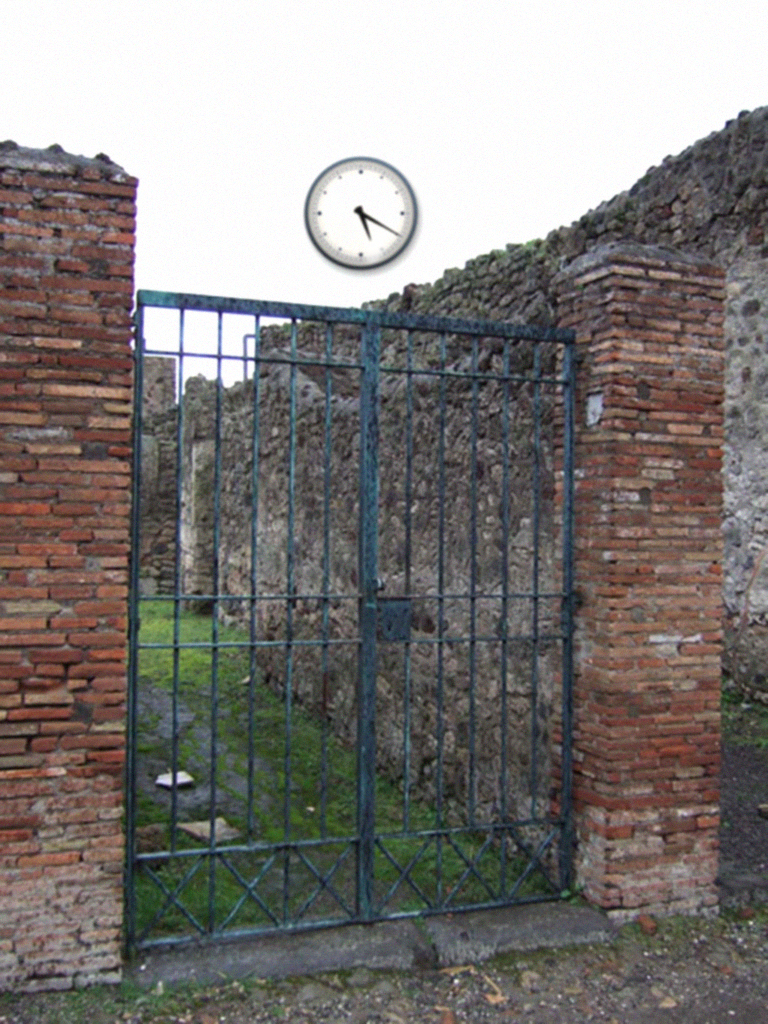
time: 5:20
